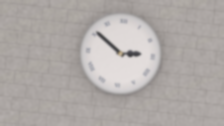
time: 2:51
